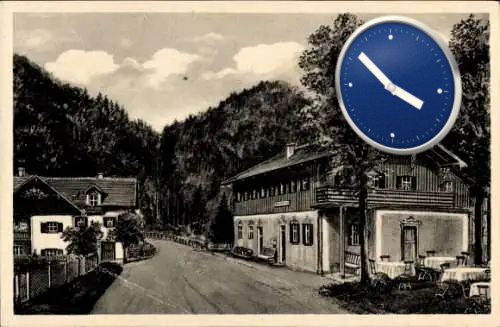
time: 3:52
